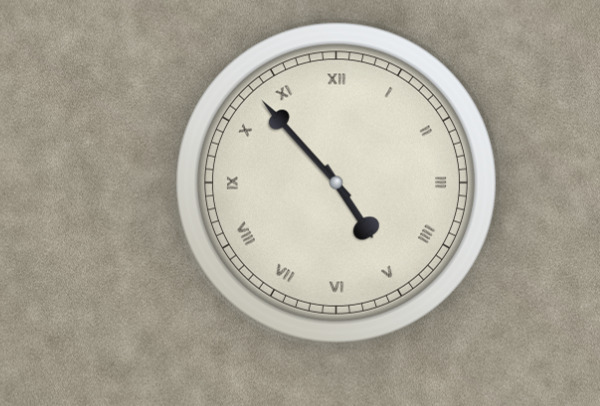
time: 4:53
